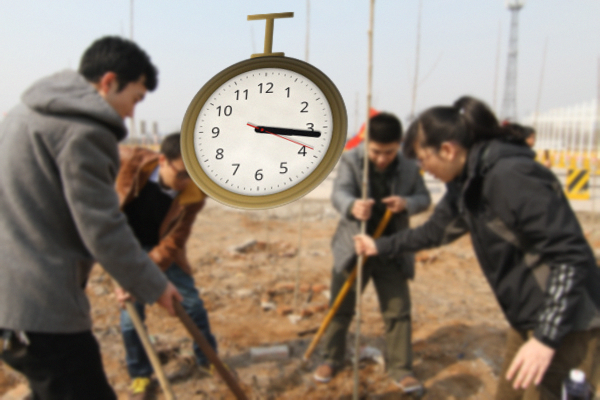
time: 3:16:19
